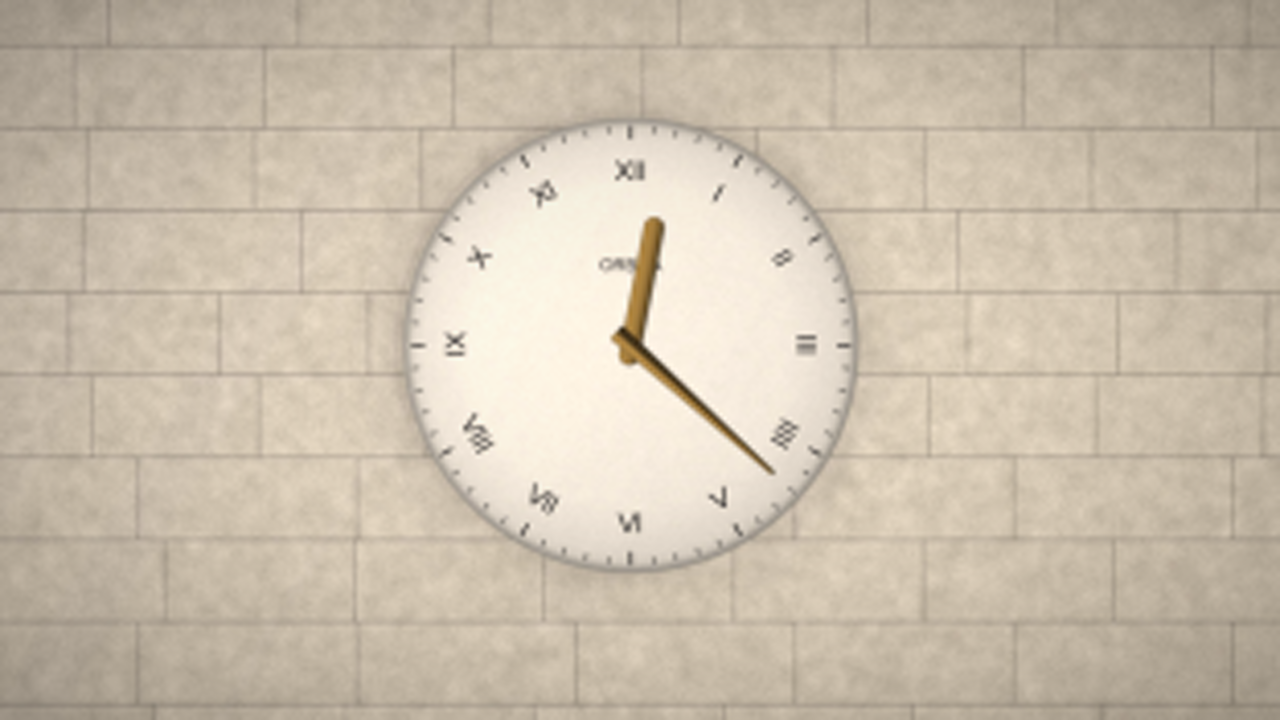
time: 12:22
